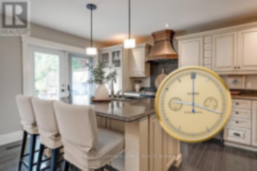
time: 9:18
